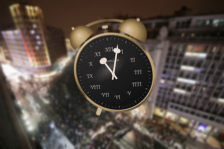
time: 11:03
